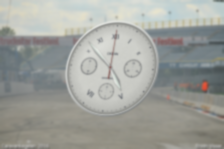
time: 4:52
